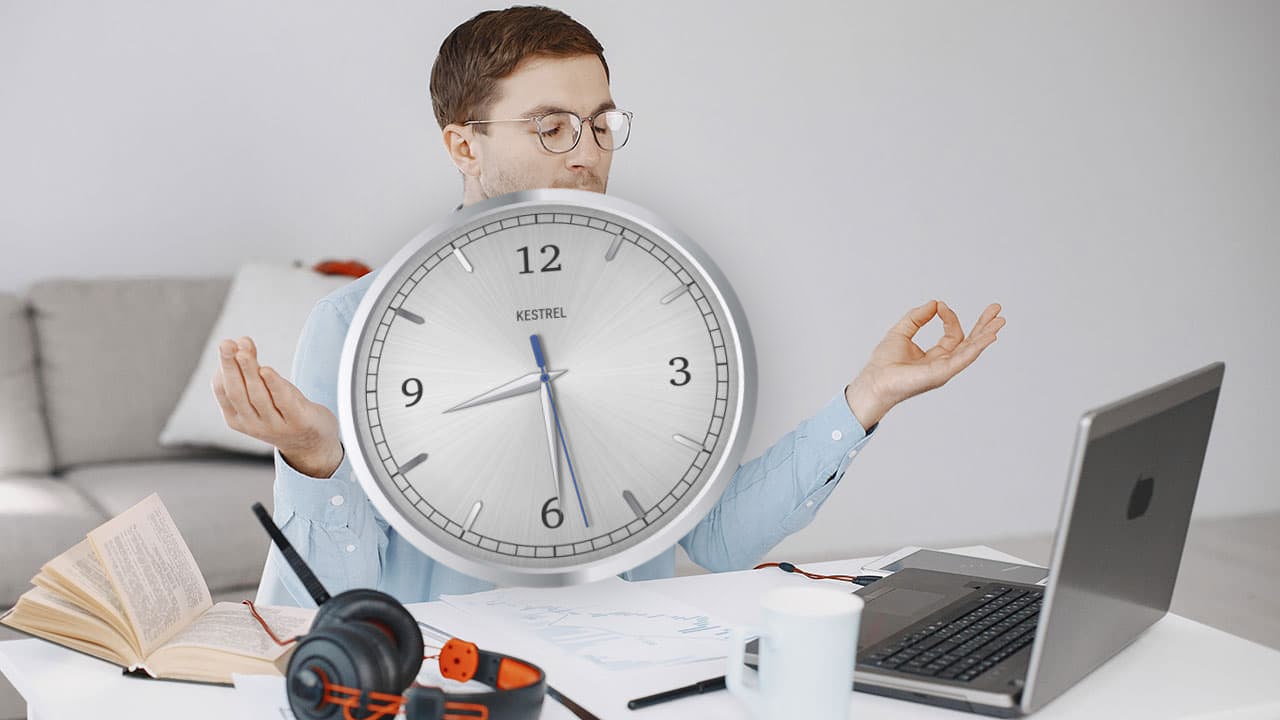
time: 8:29:28
